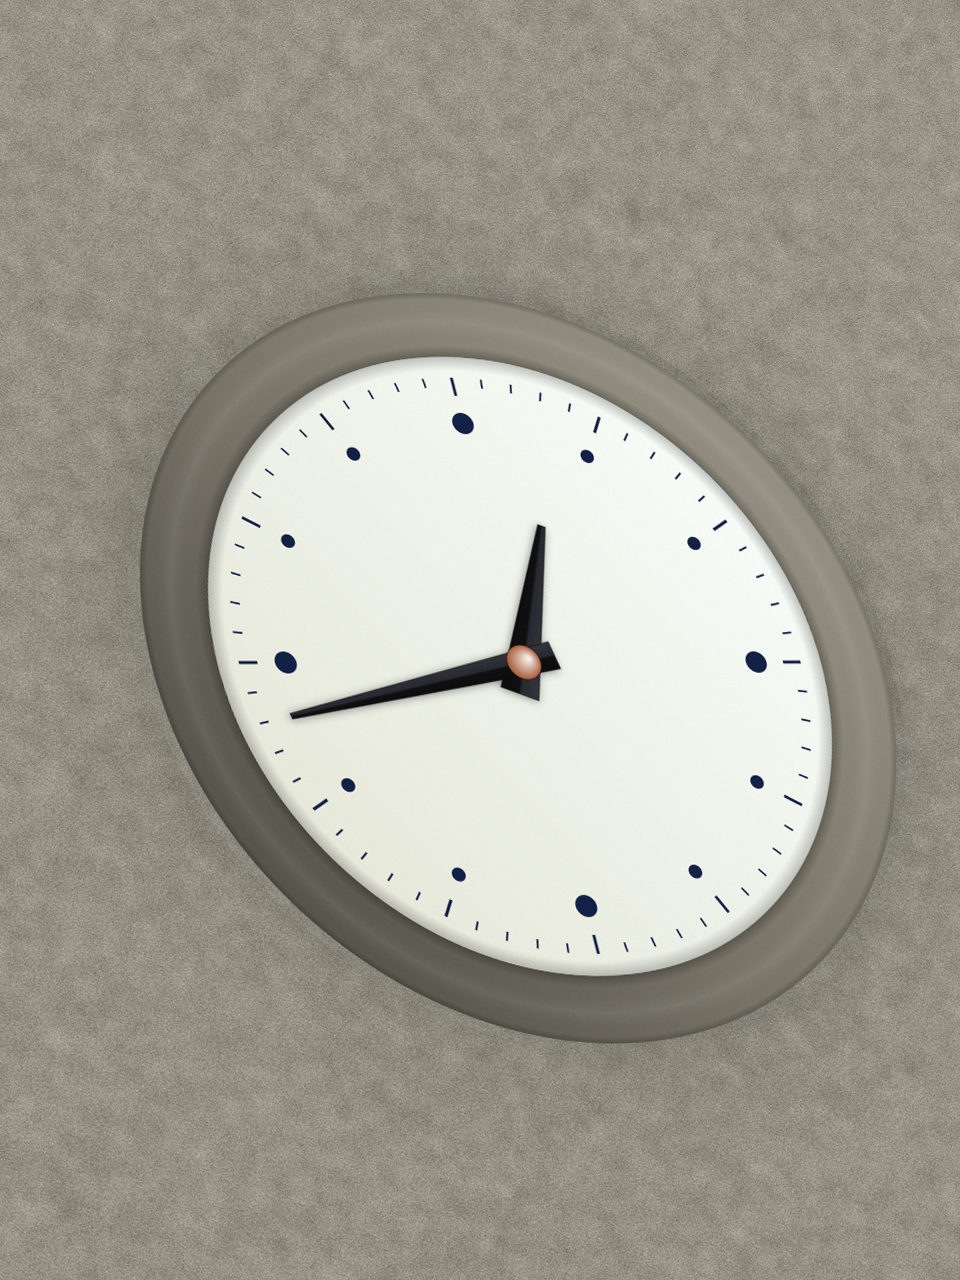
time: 12:43
